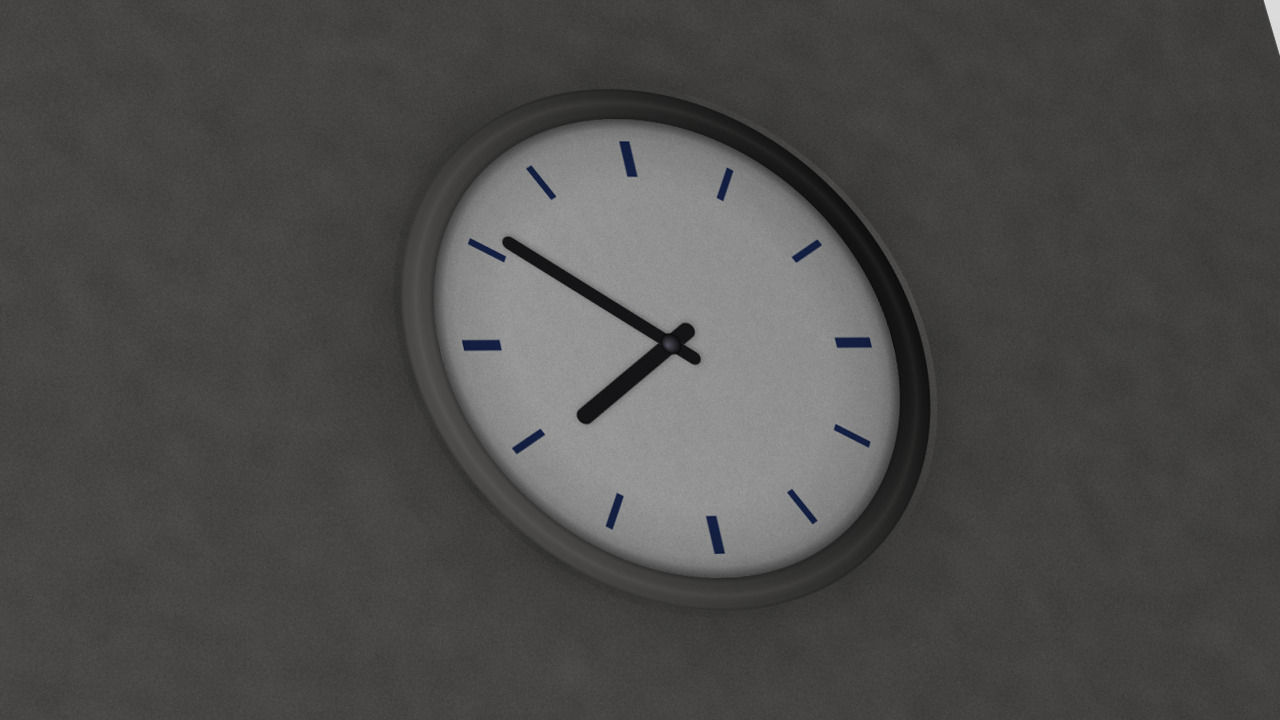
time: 7:51
